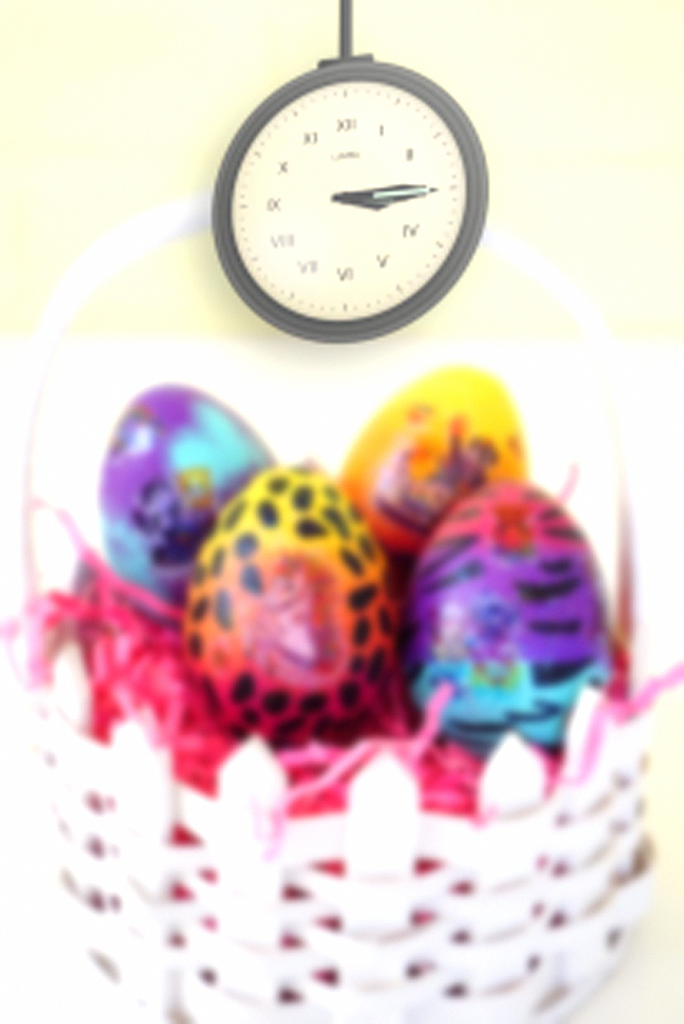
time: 3:15
